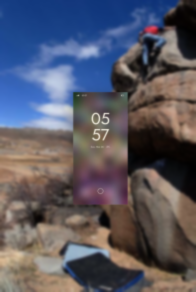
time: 5:57
